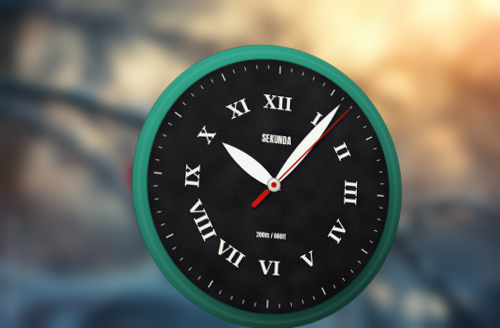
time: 10:06:07
